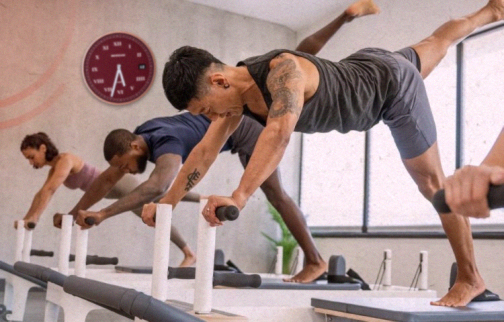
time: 5:33
